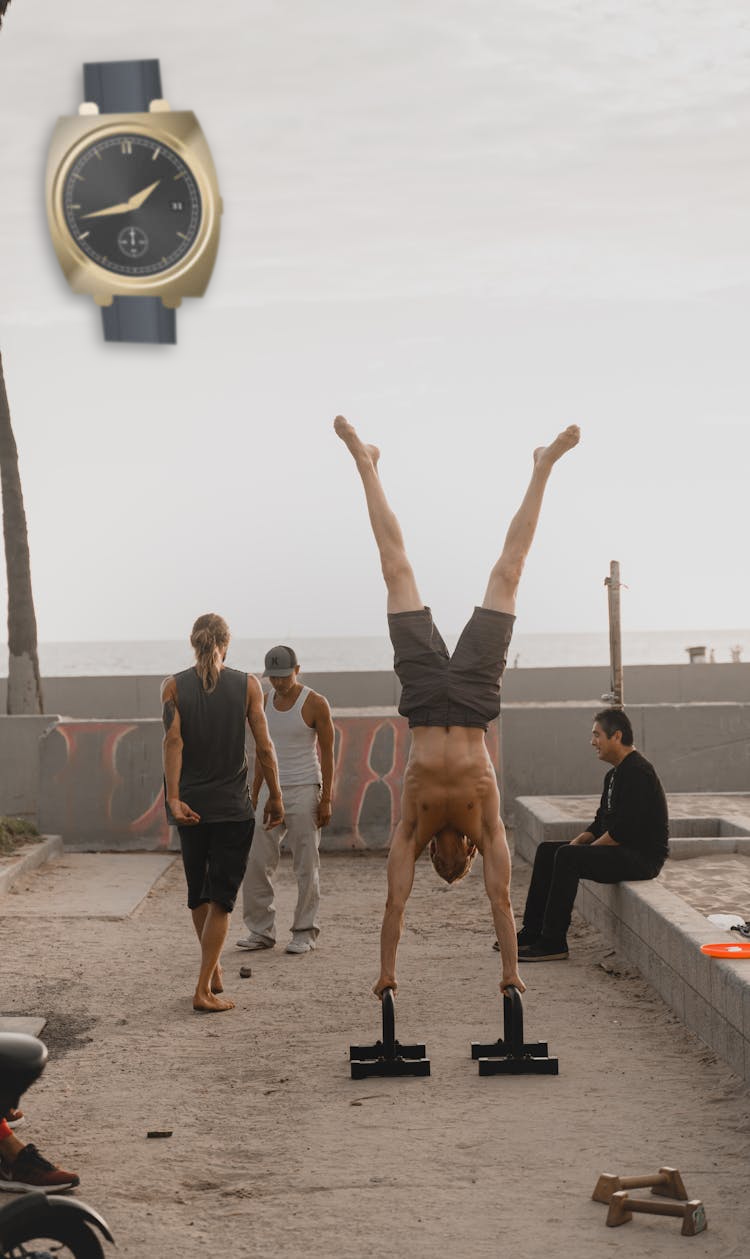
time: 1:43
